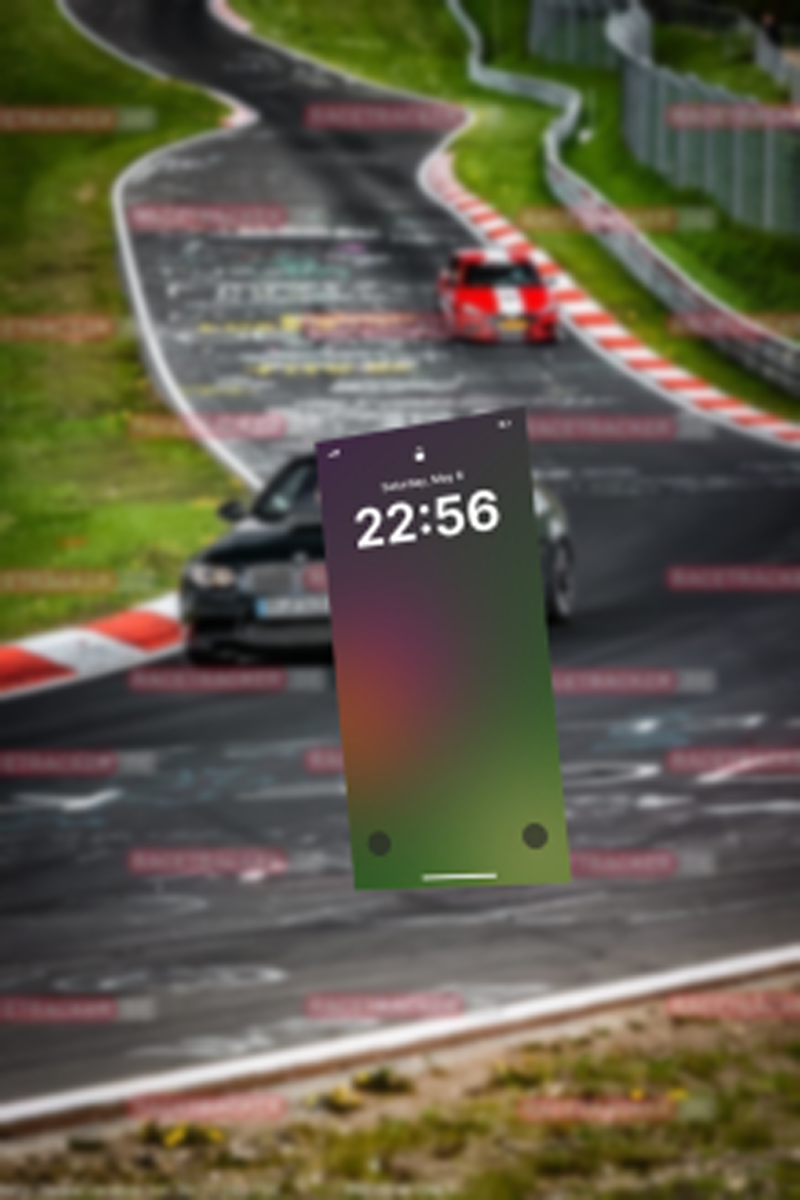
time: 22:56
